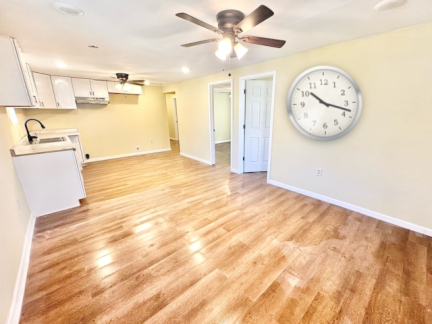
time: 10:18
